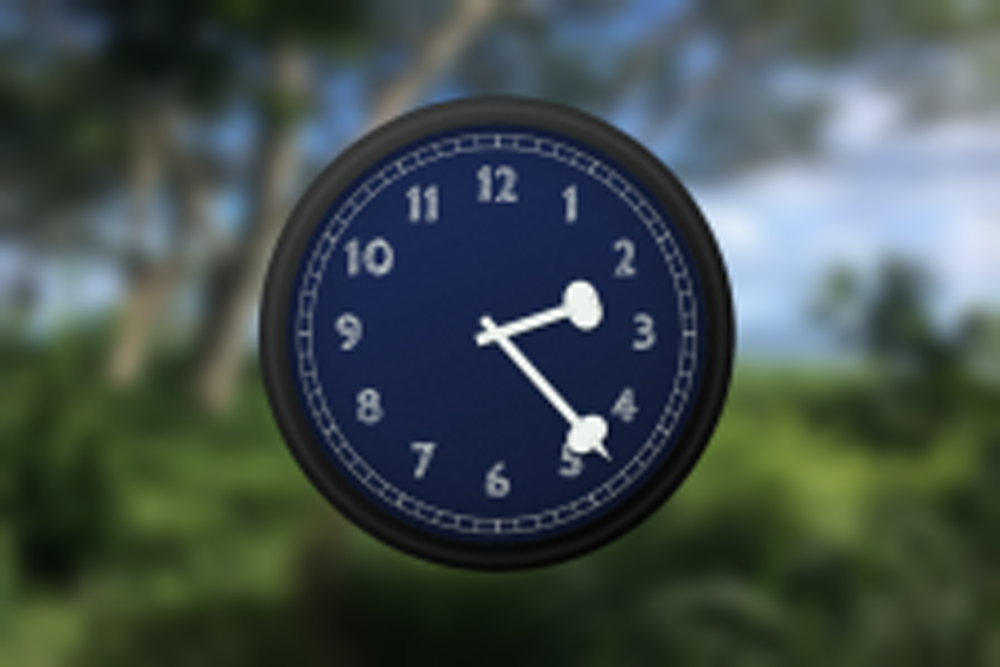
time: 2:23
